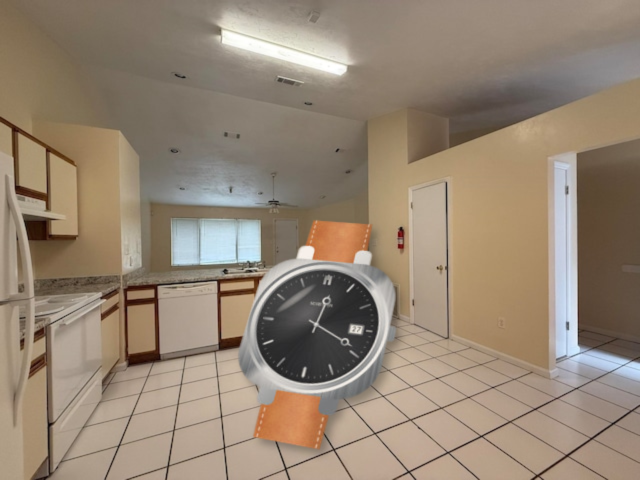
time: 12:19
